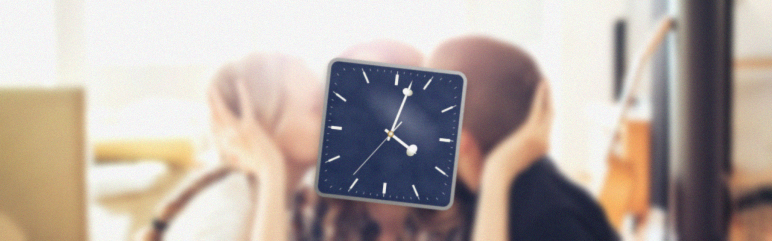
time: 4:02:36
